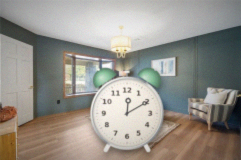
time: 12:10
